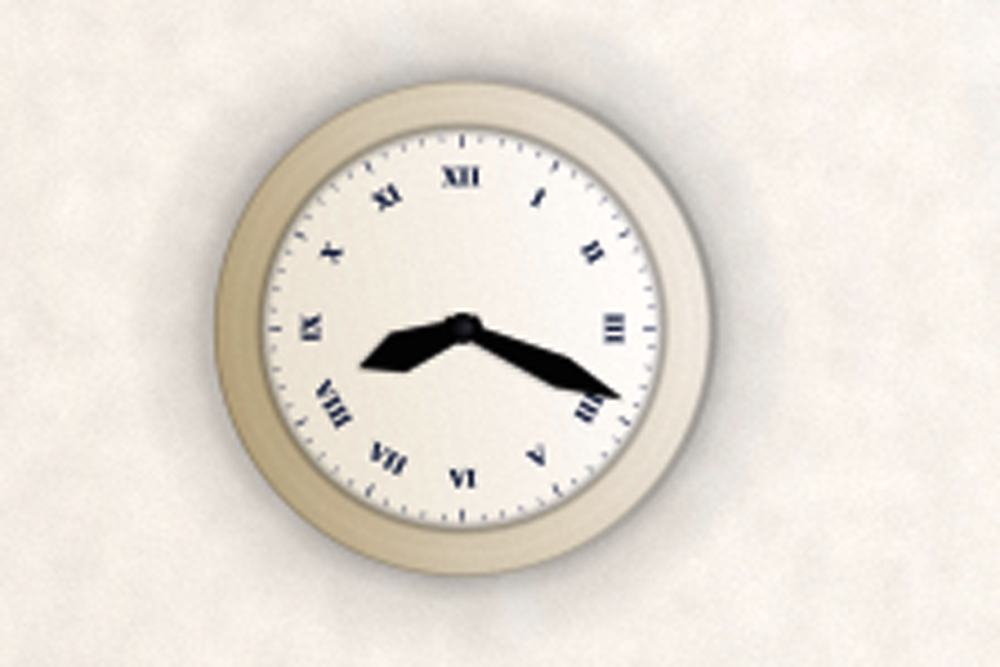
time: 8:19
